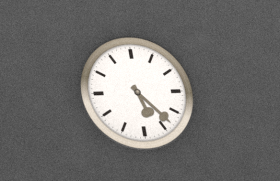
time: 5:23
